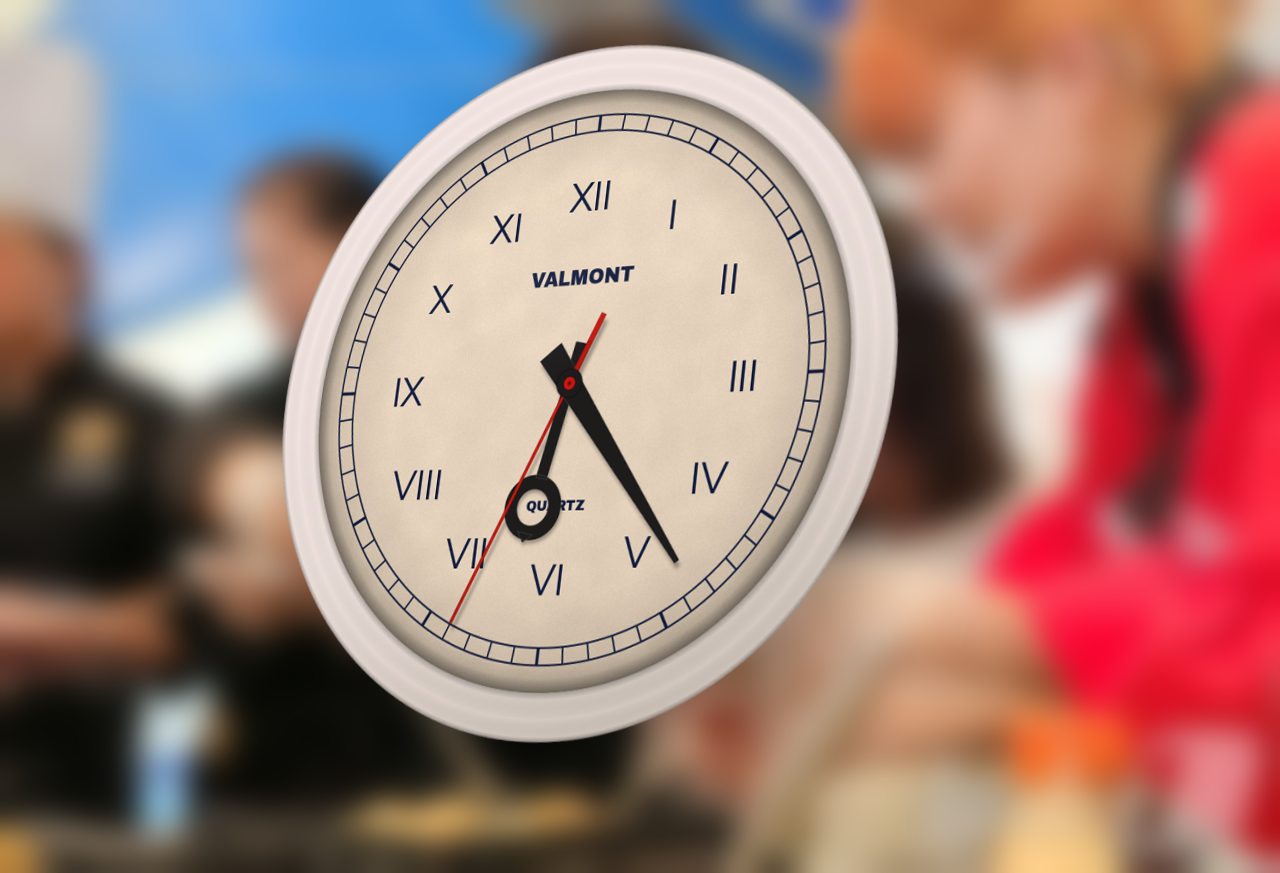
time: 6:23:34
